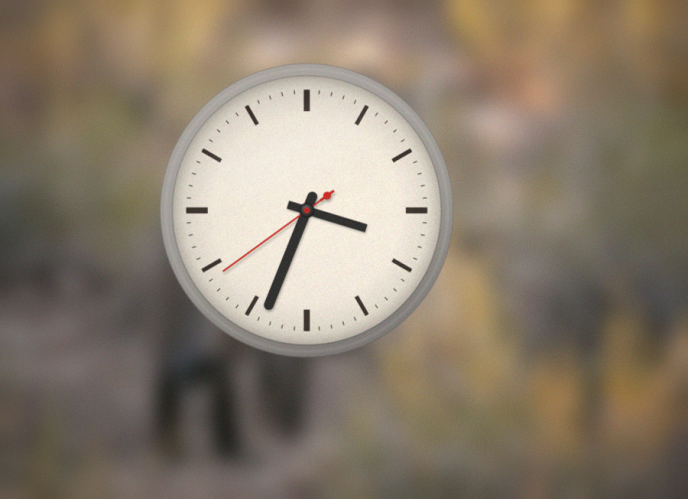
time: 3:33:39
